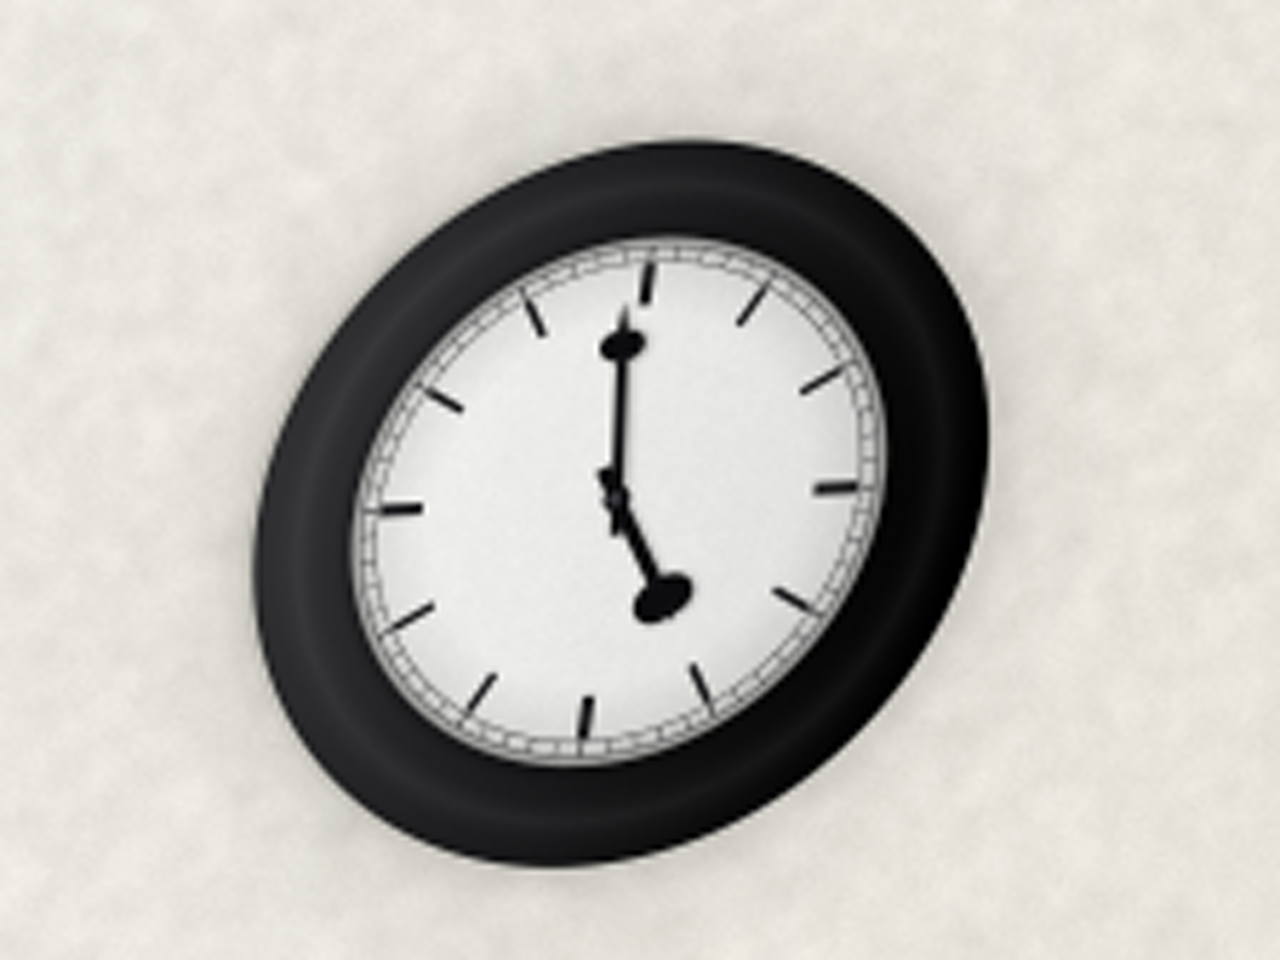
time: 4:59
